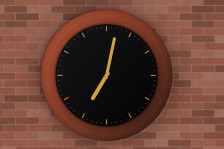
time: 7:02
